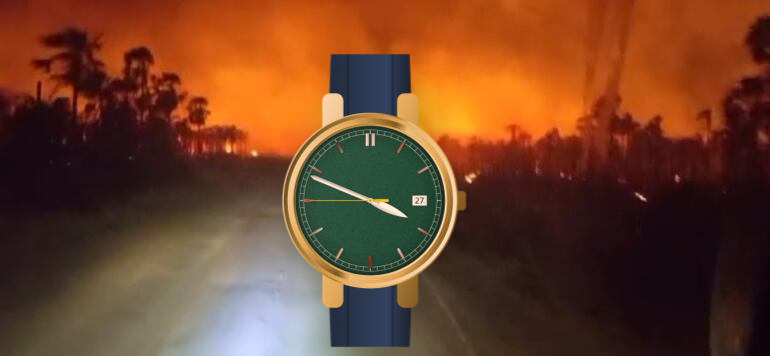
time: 3:48:45
